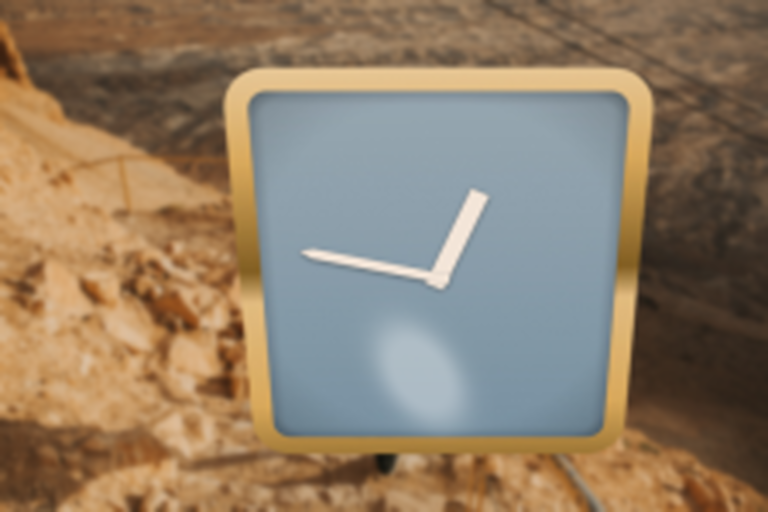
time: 12:47
